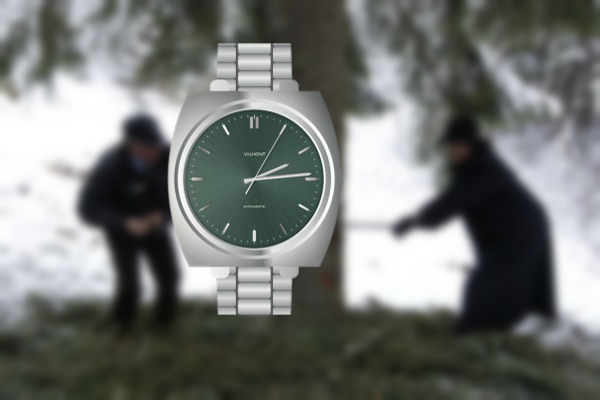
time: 2:14:05
